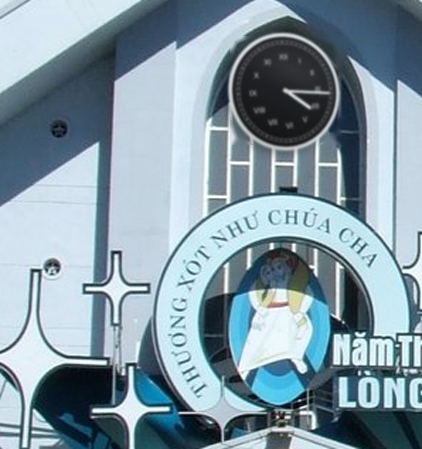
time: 4:16
